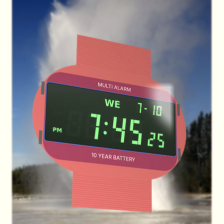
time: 7:45:25
